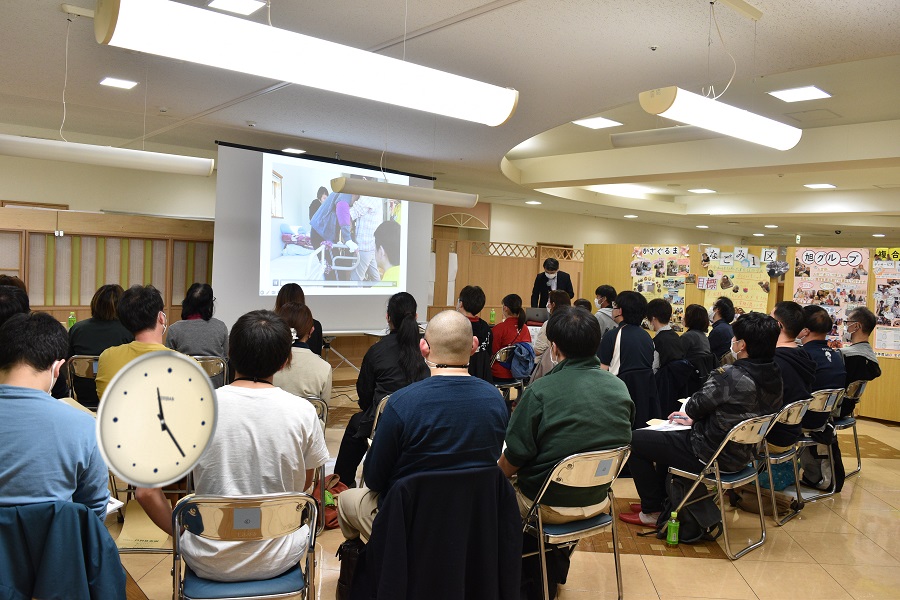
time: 11:23
